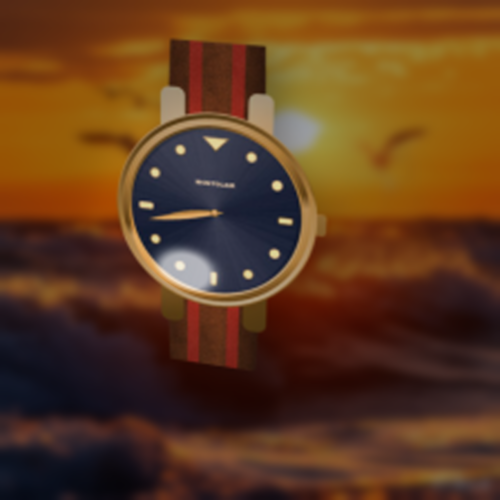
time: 8:43
